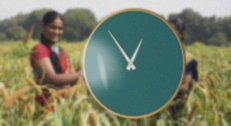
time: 12:54
